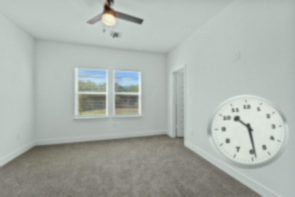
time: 10:29
